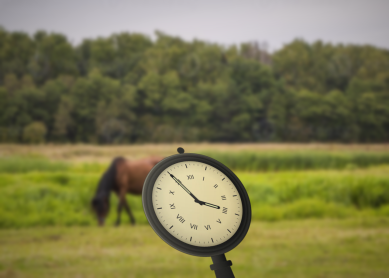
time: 3:55
